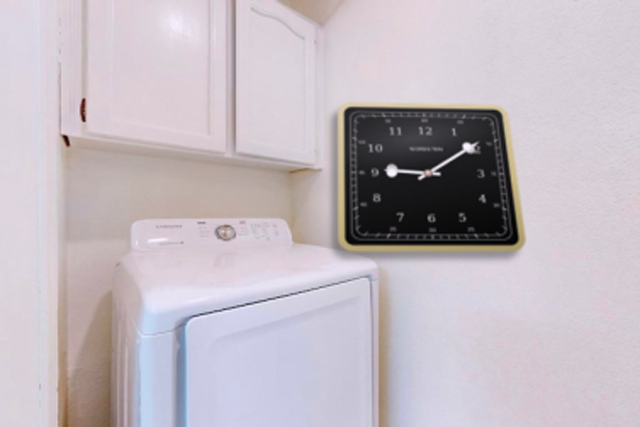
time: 9:09
